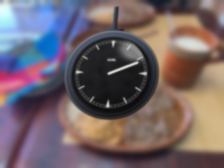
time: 2:11
